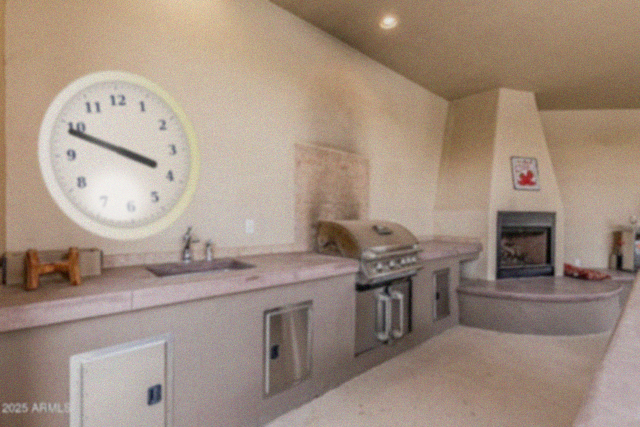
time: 3:49
